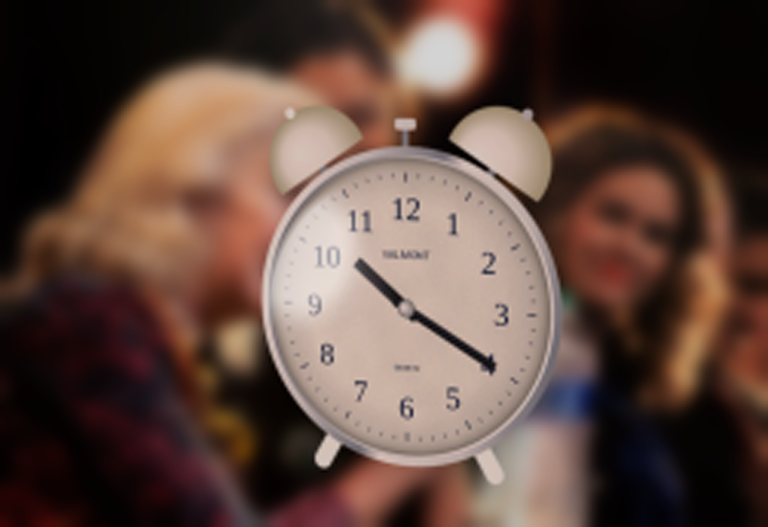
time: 10:20
